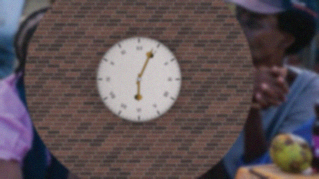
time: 6:04
